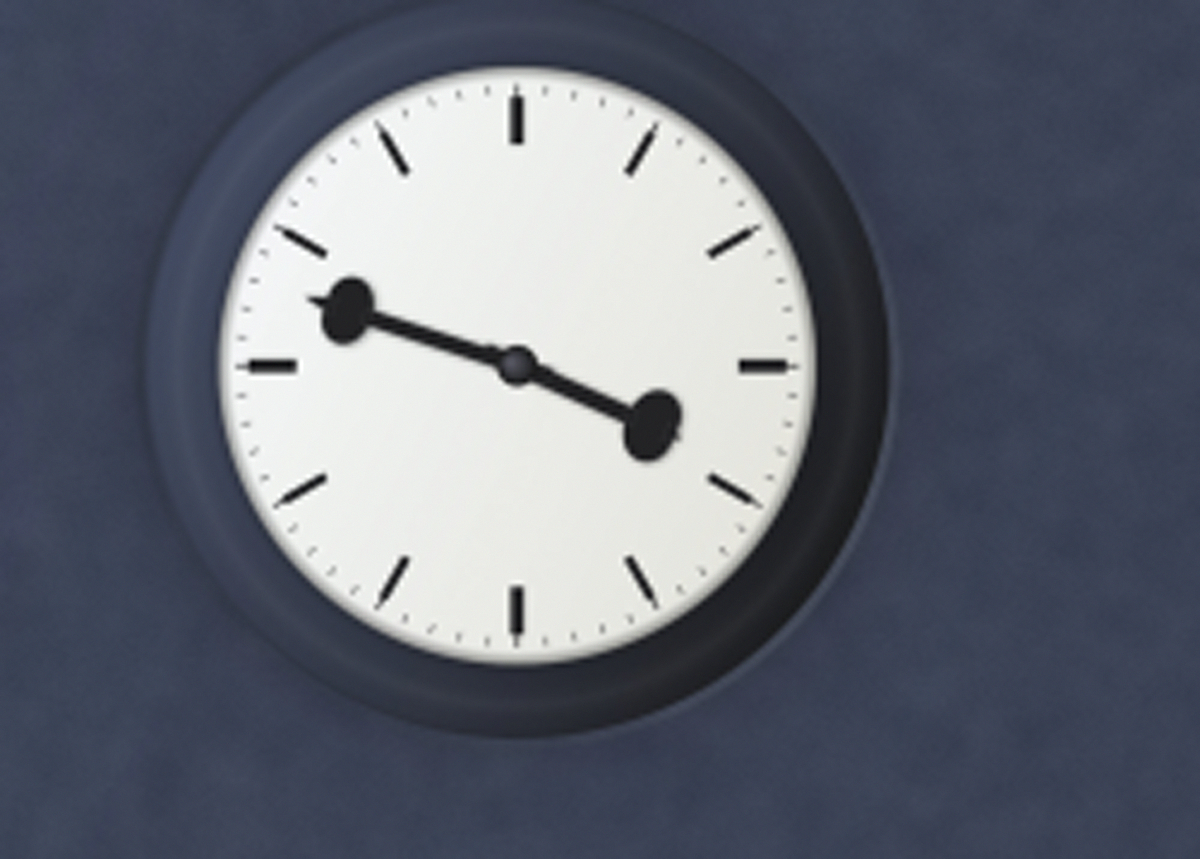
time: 3:48
